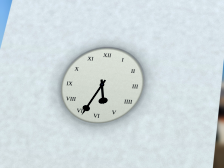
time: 5:34
